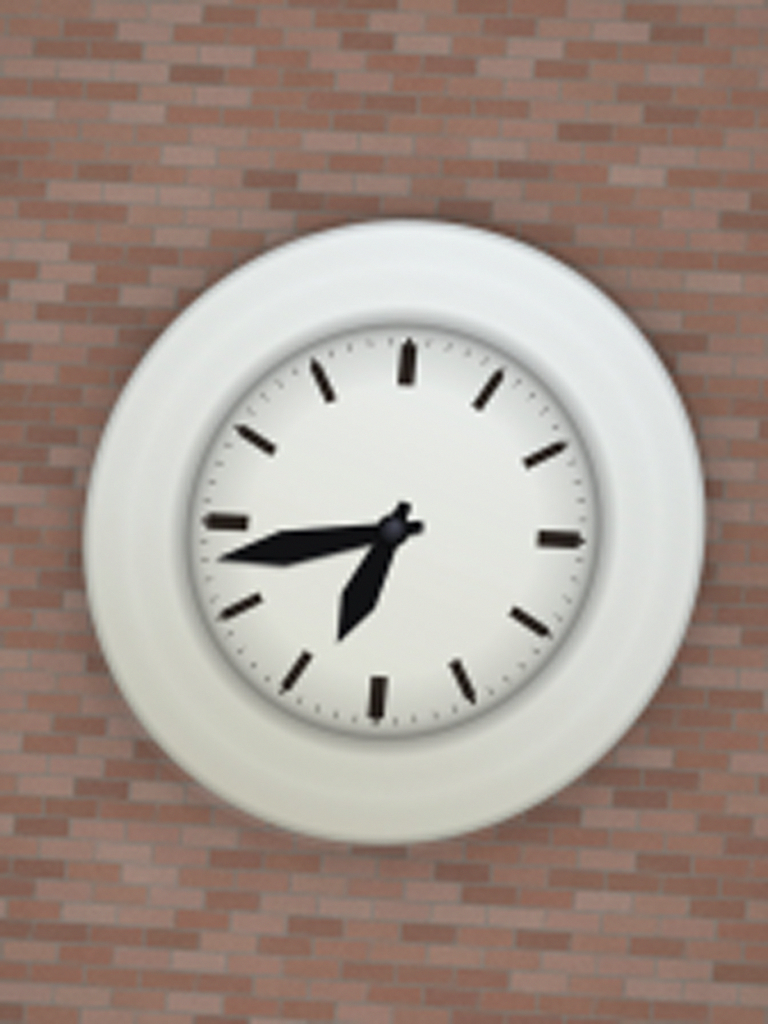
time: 6:43
